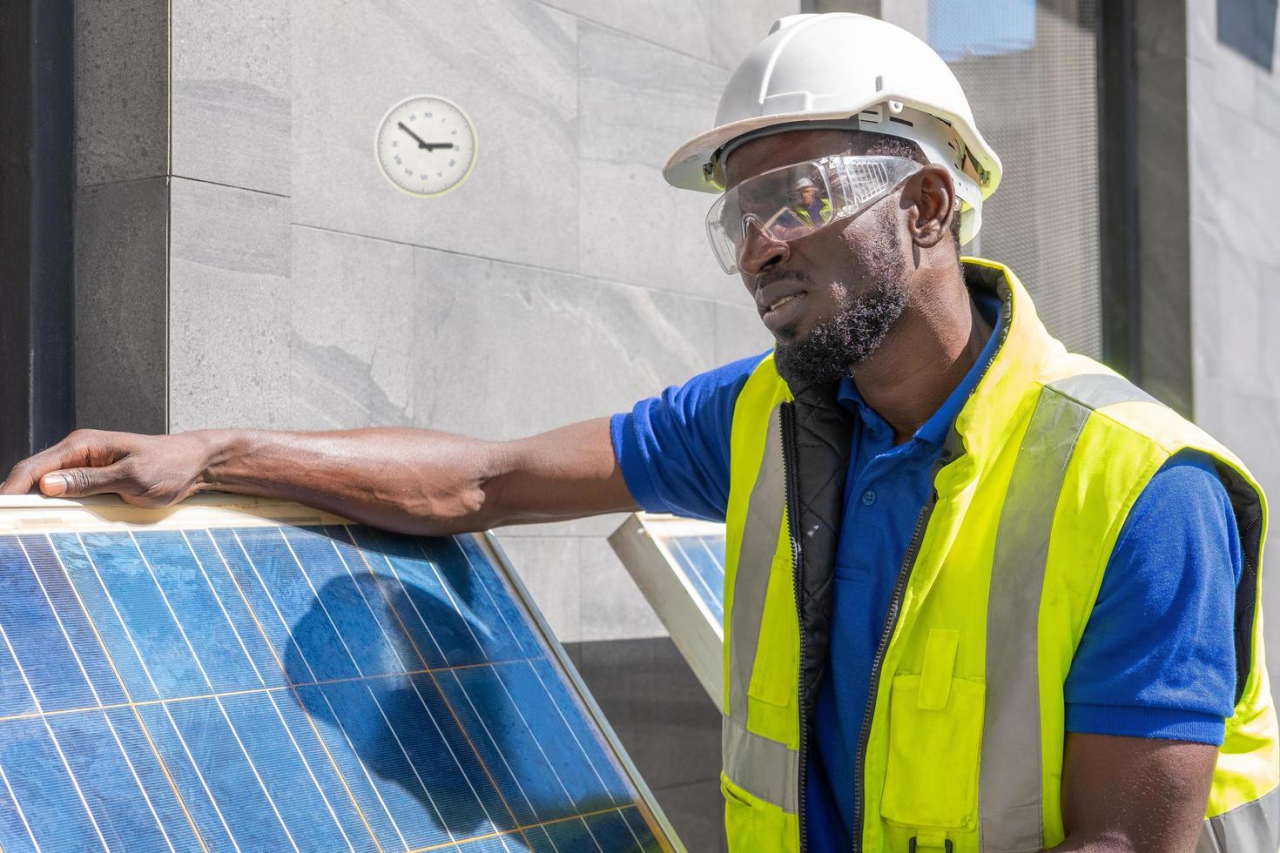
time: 2:51
